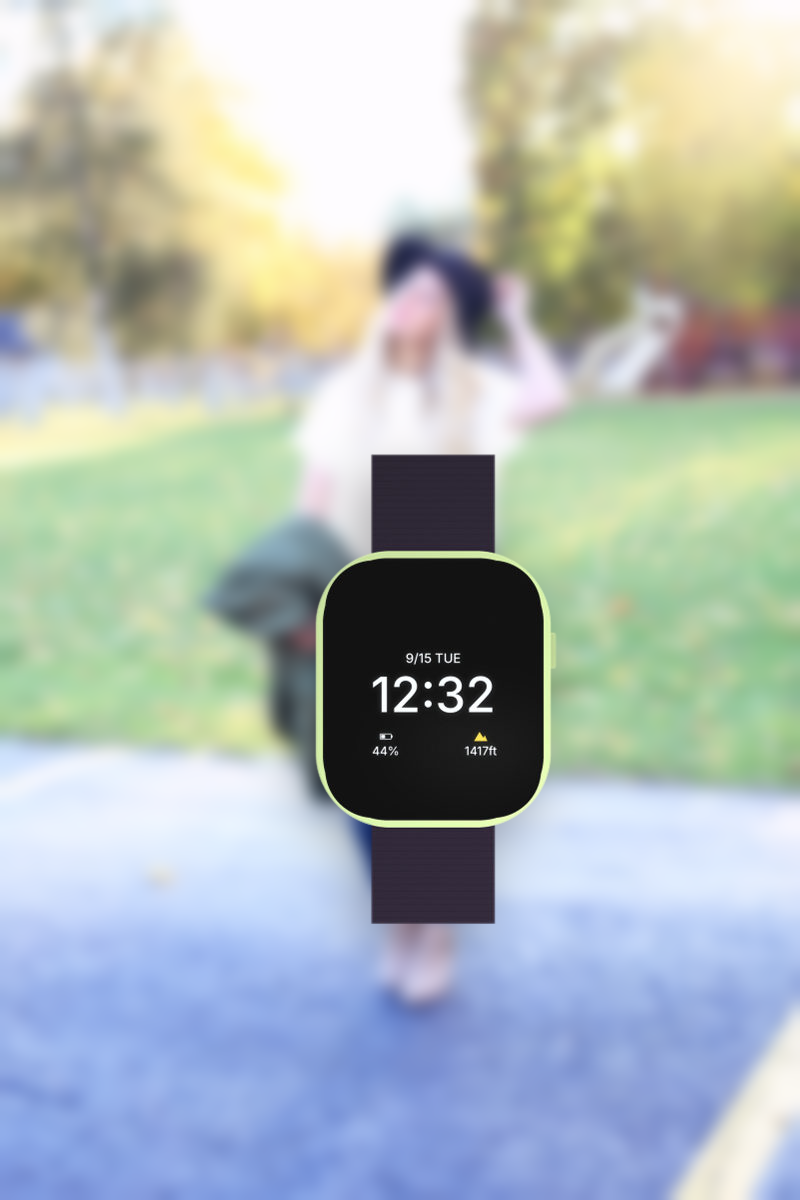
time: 12:32
